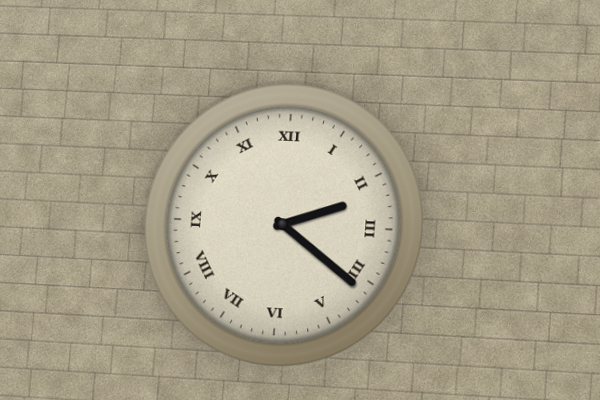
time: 2:21
